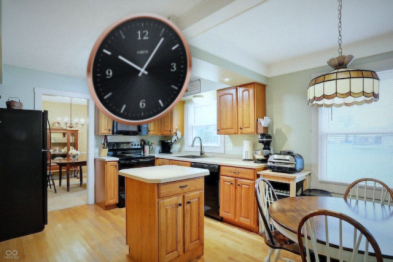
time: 10:06
